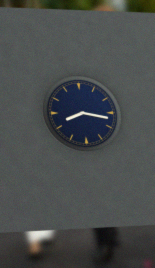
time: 8:17
